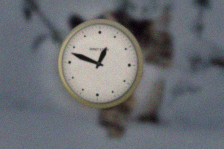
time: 12:48
